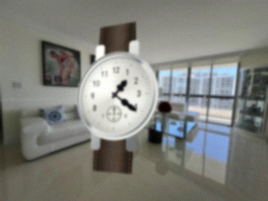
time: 1:21
